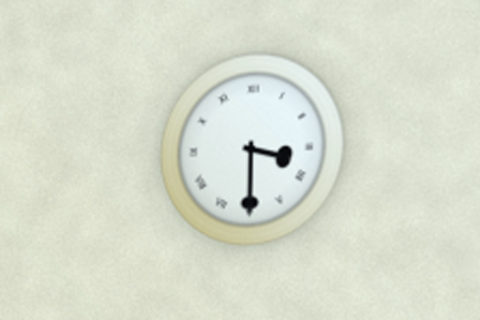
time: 3:30
